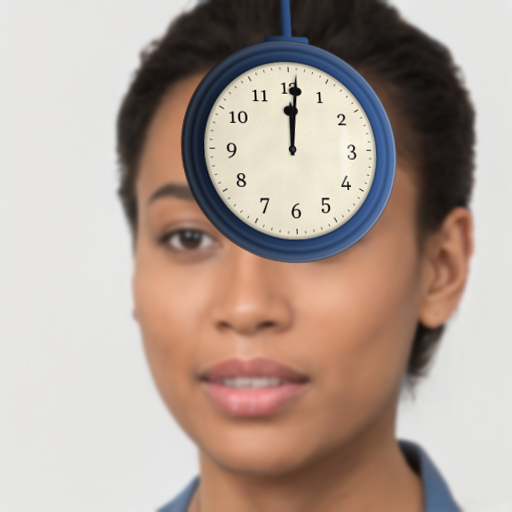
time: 12:01
